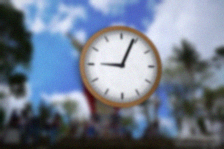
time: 9:04
